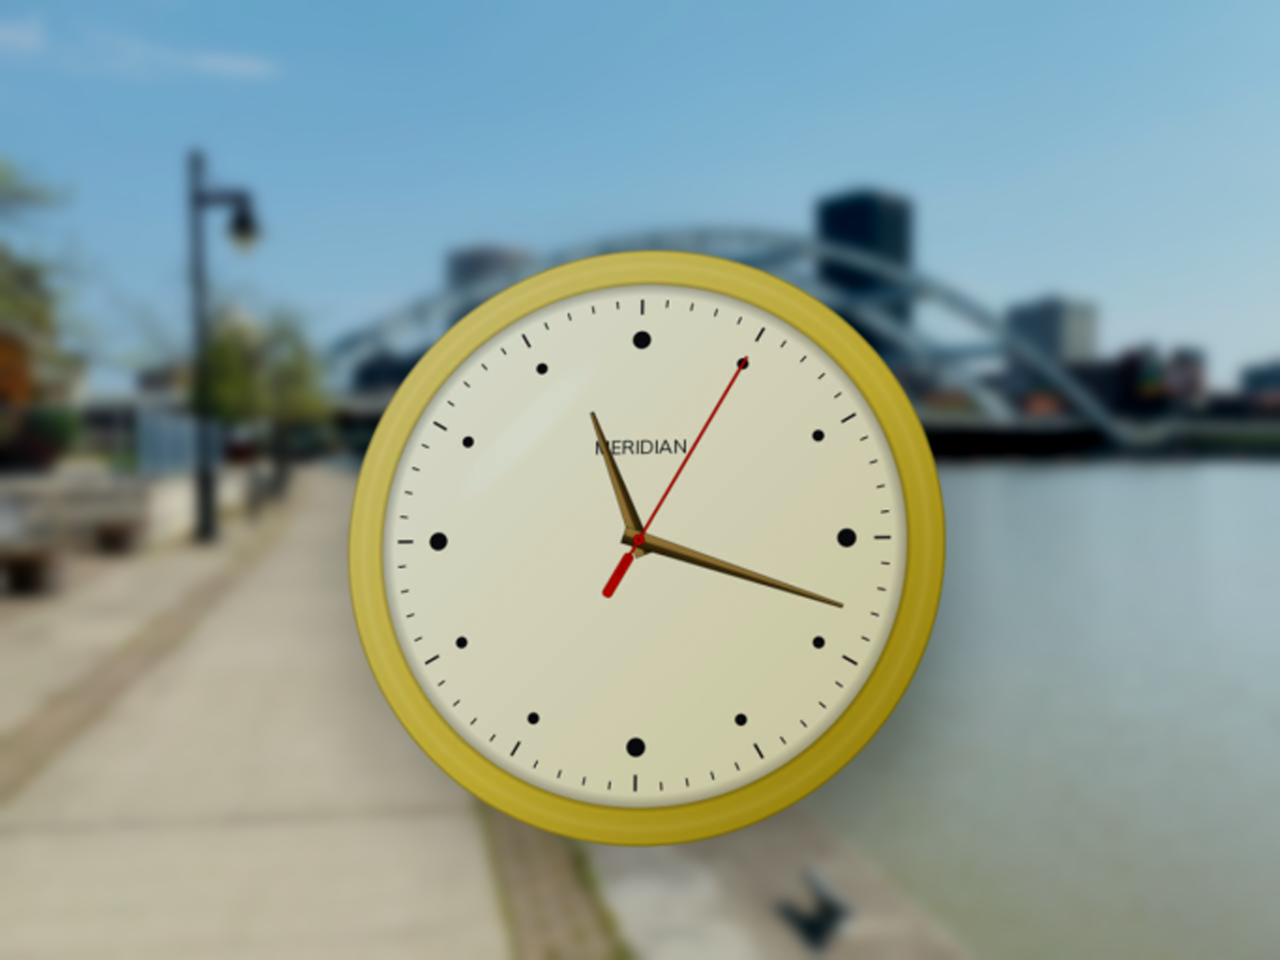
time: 11:18:05
